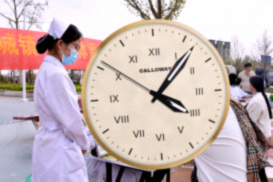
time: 4:06:51
